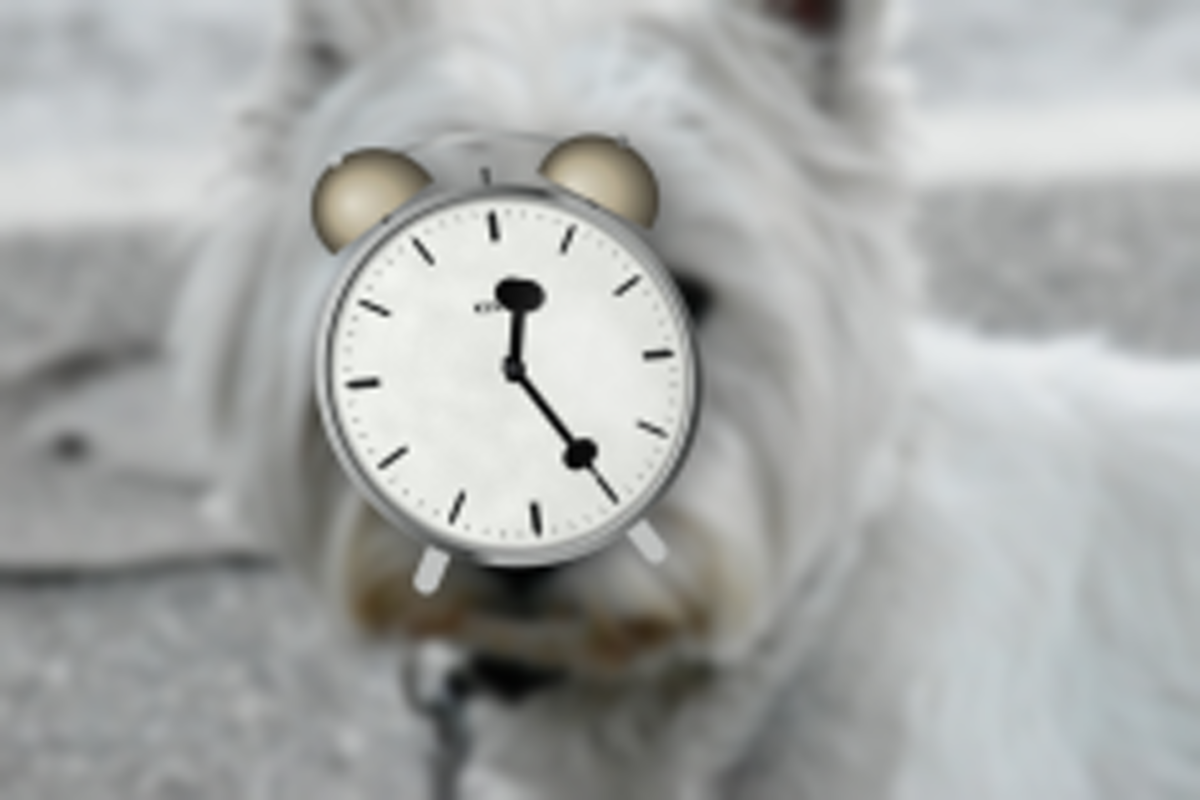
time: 12:25
